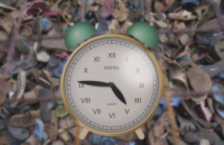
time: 4:46
